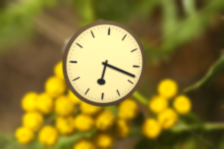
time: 6:18
